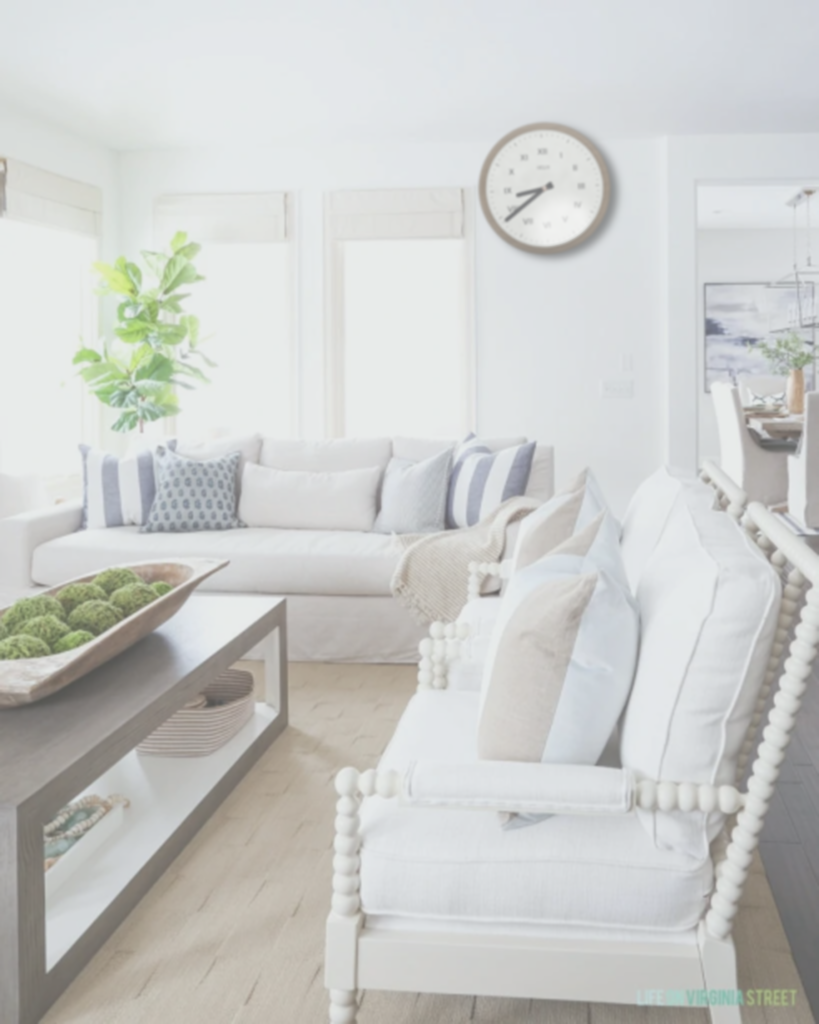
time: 8:39
